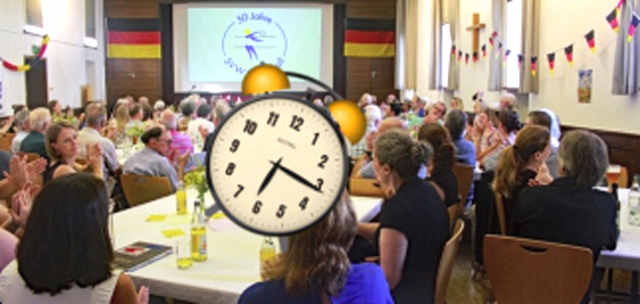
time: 6:16
